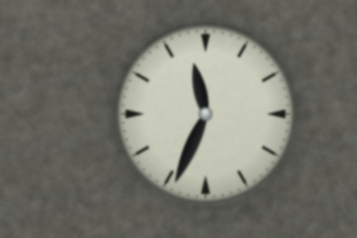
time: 11:34
